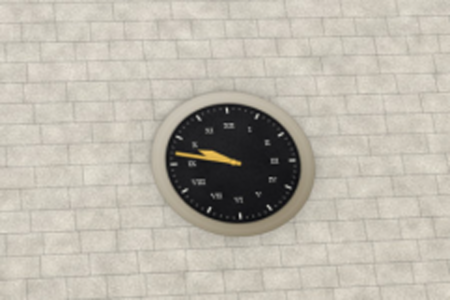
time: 9:47
